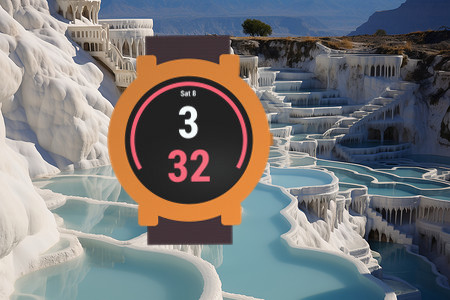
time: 3:32
